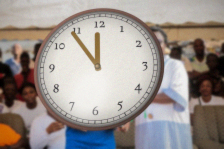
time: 11:54
